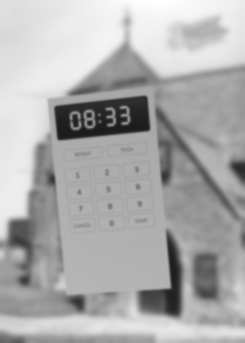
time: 8:33
